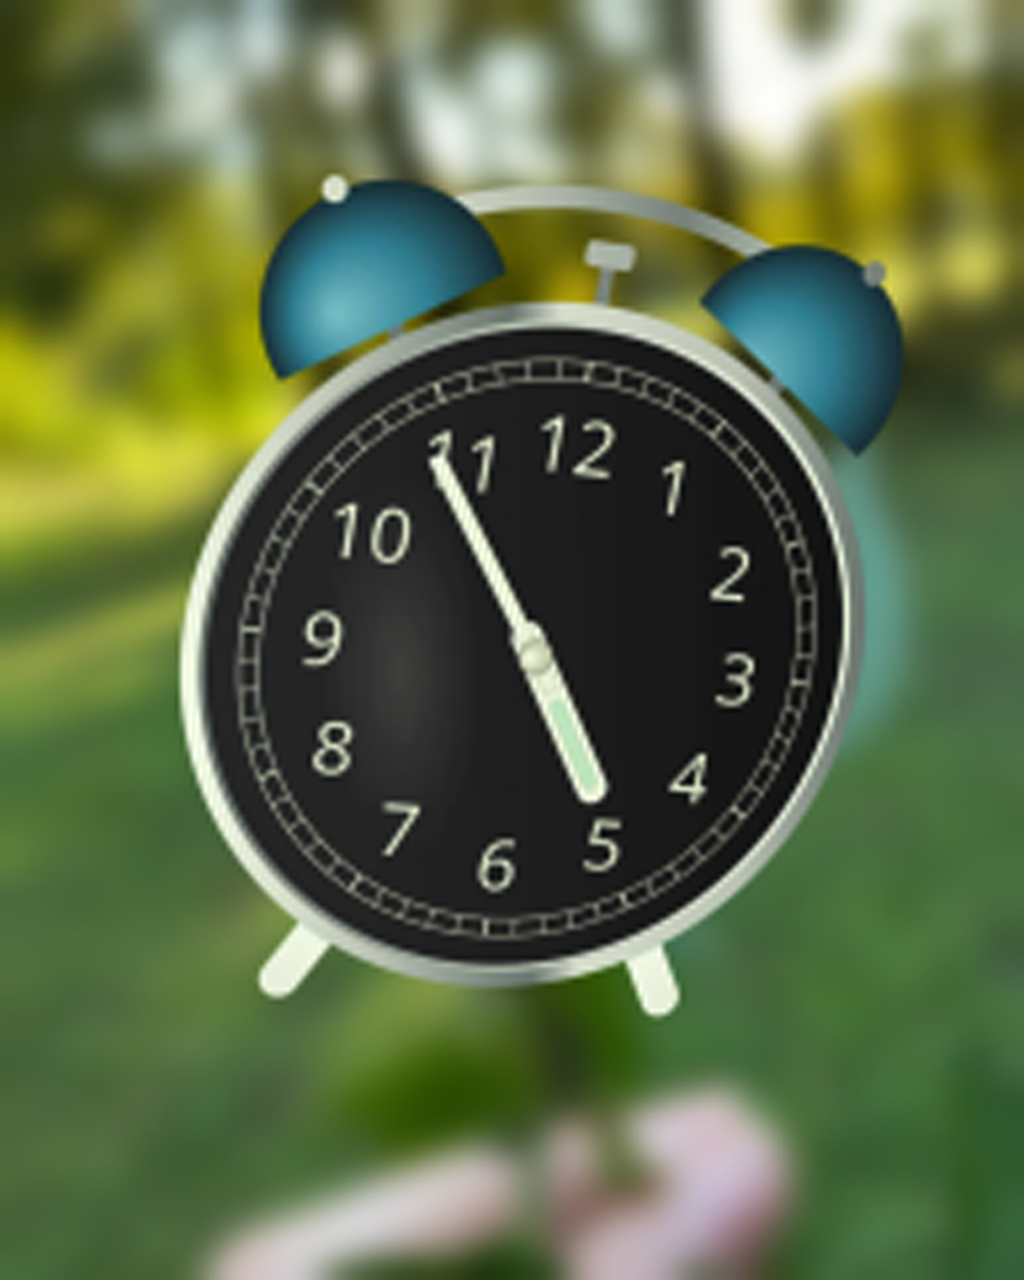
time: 4:54
